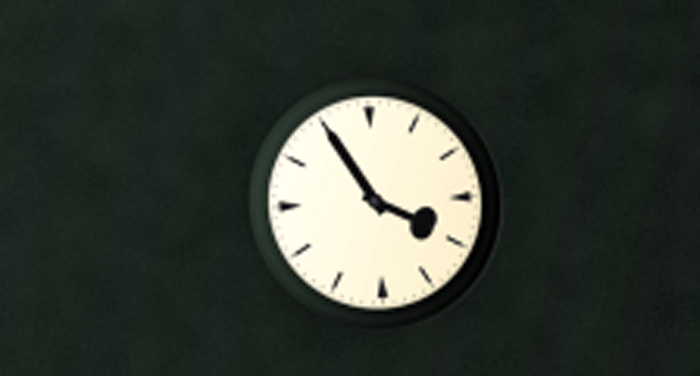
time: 3:55
